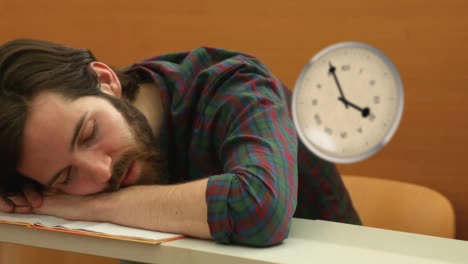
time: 3:56
